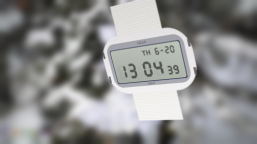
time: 13:04:39
